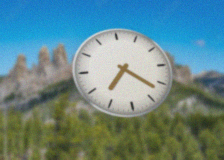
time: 7:22
